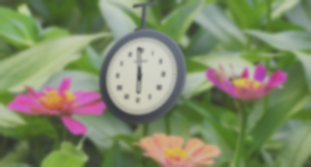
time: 5:59
